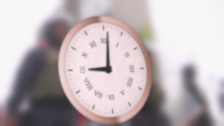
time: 9:01
